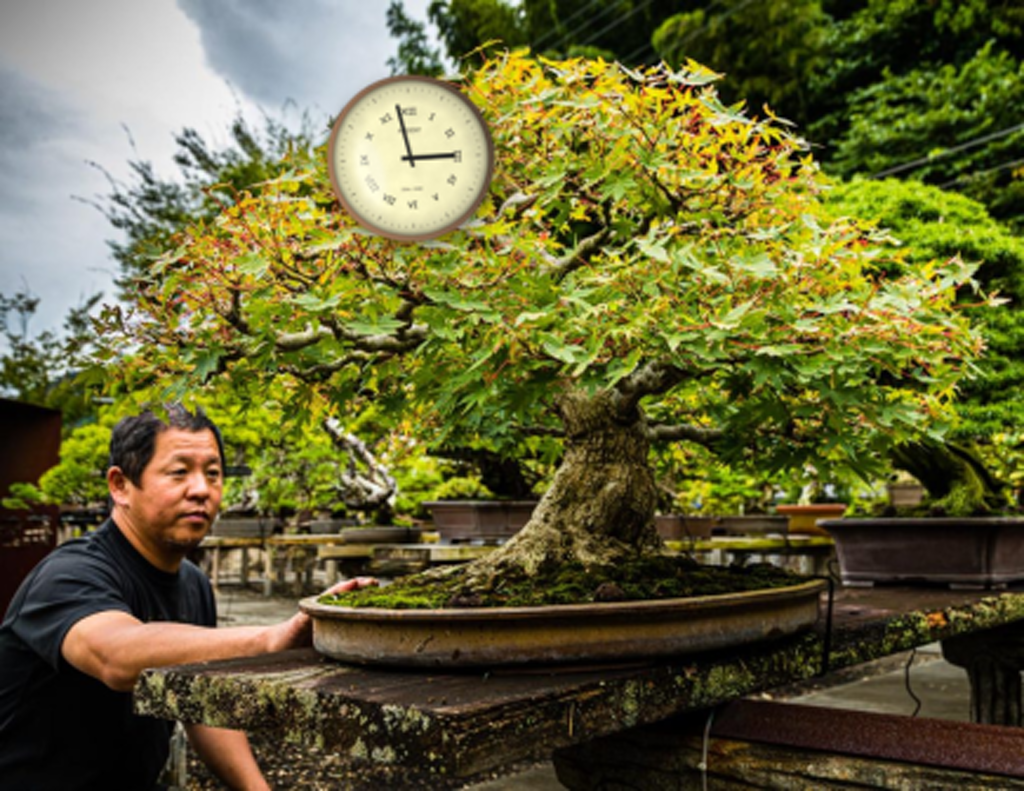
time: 2:58
